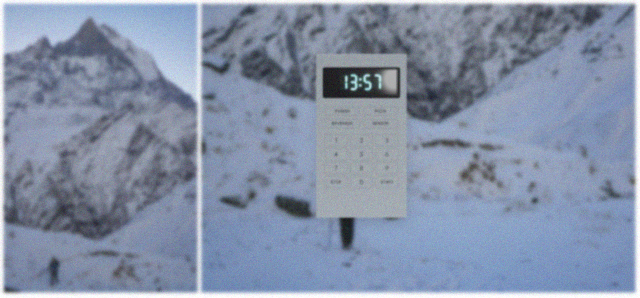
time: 13:57
